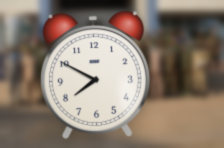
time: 7:50
